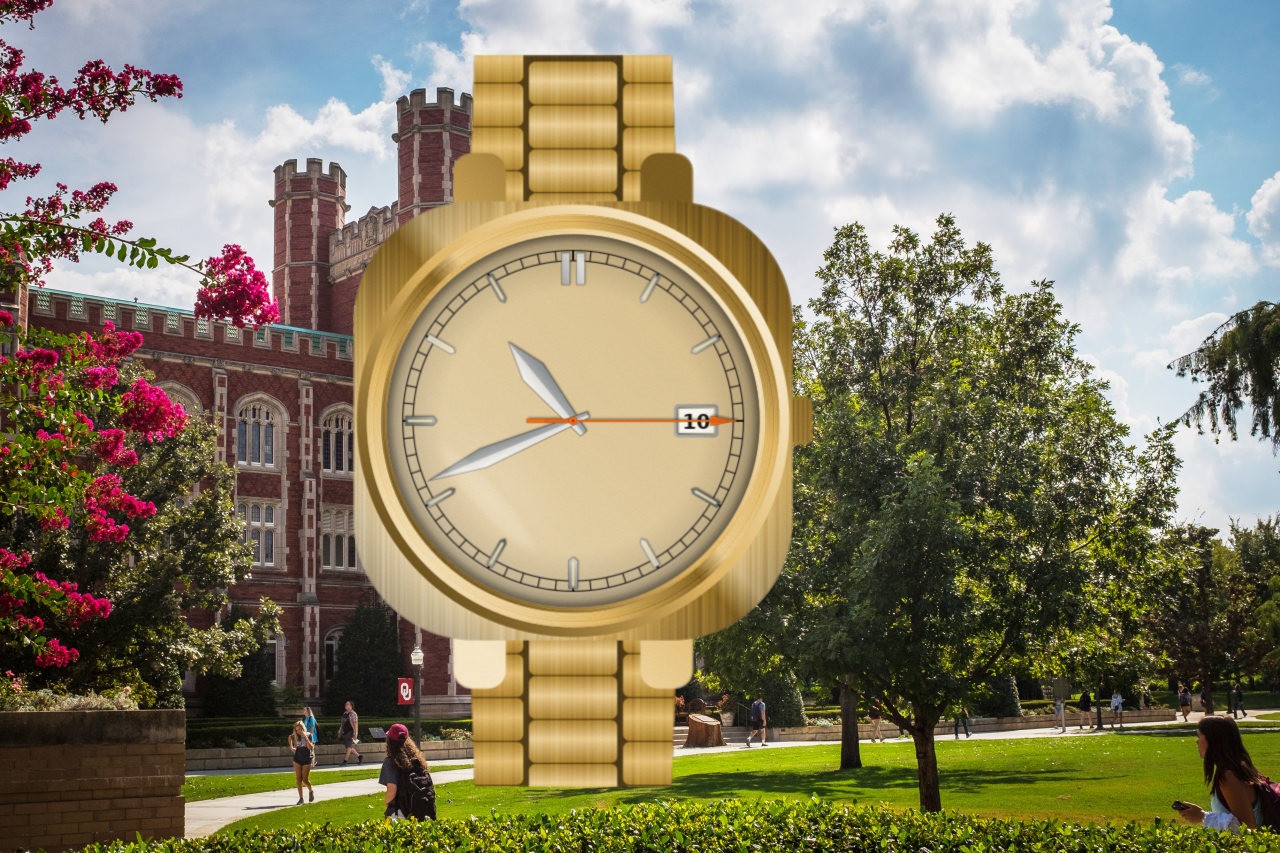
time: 10:41:15
